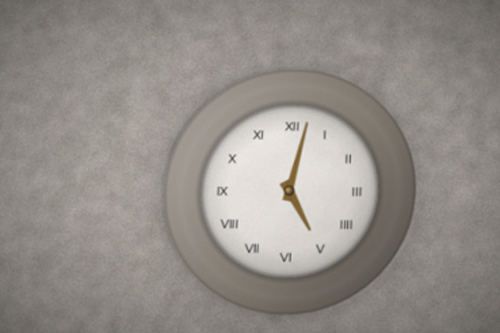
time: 5:02
